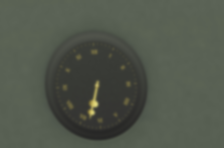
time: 6:33
